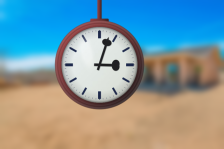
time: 3:03
